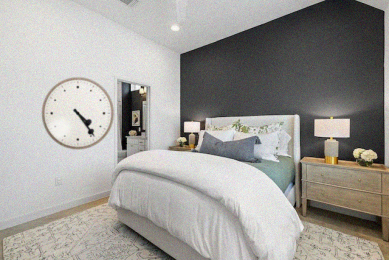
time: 4:24
